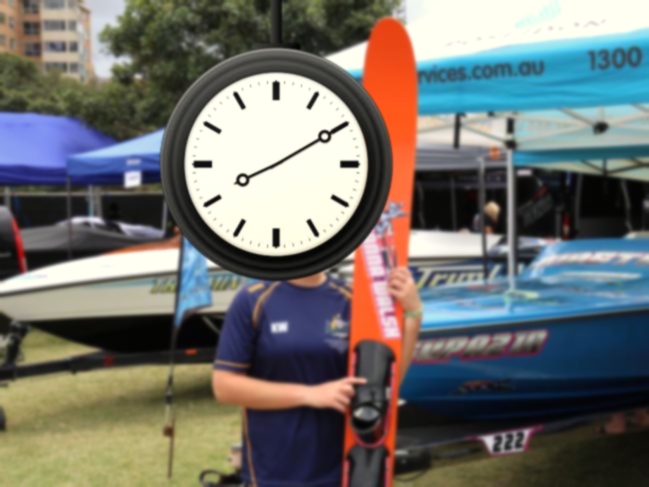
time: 8:10
